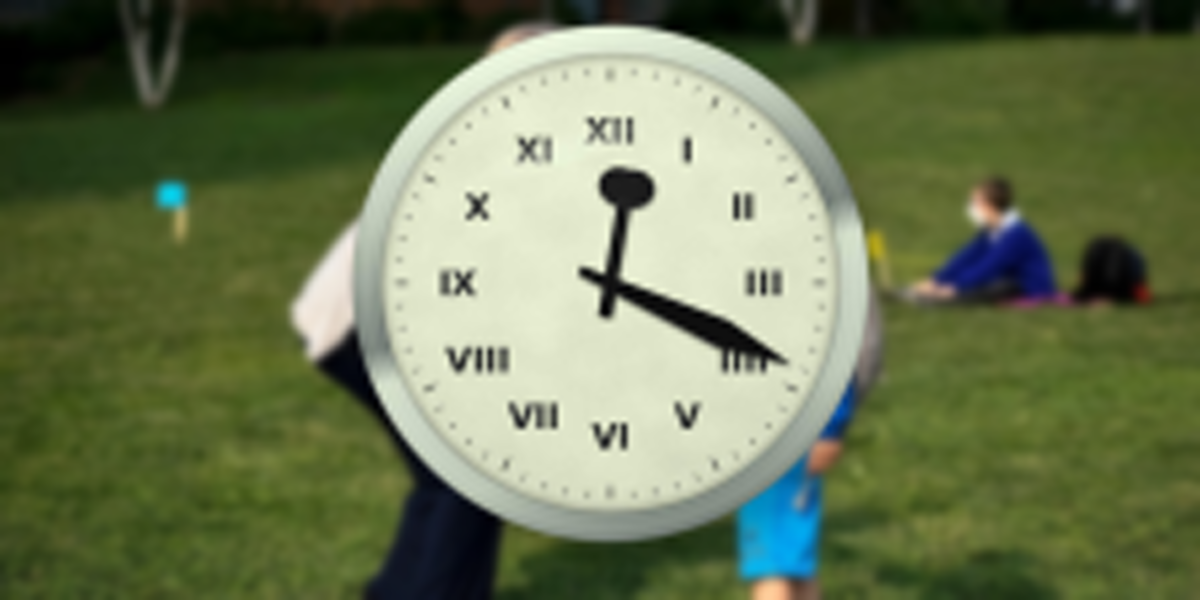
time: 12:19
